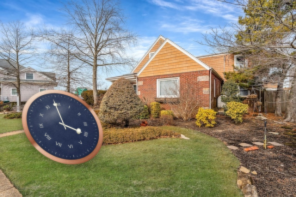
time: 3:59
